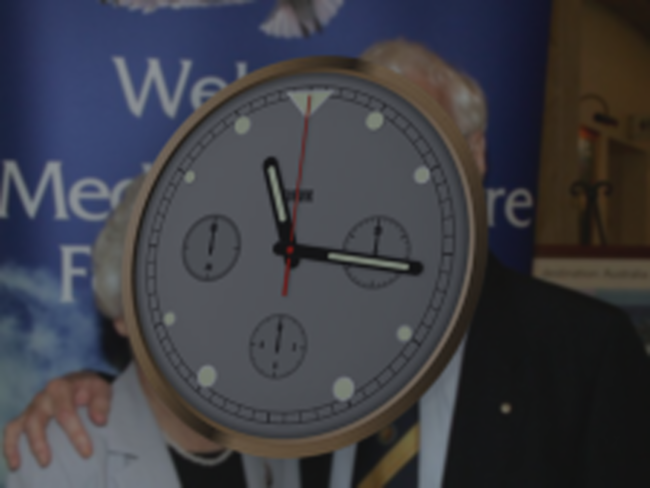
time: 11:16
